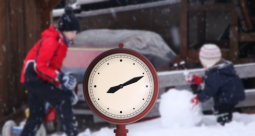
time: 8:11
